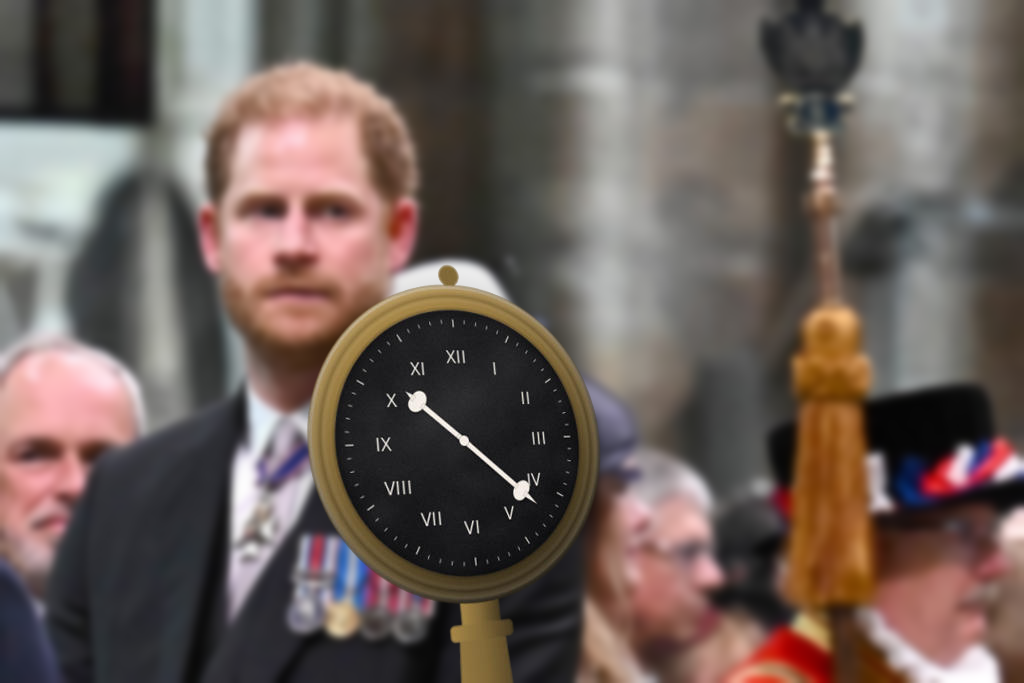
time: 10:22
